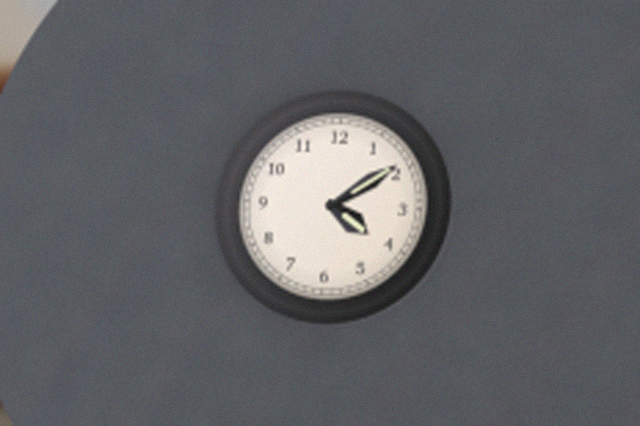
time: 4:09
